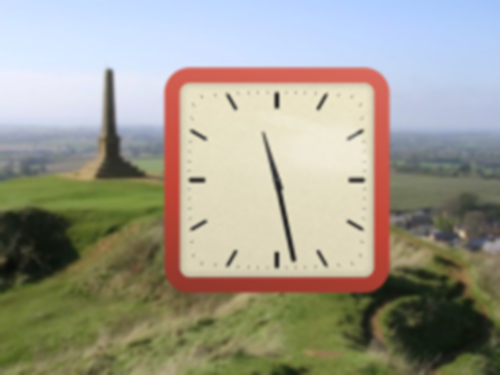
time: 11:28
